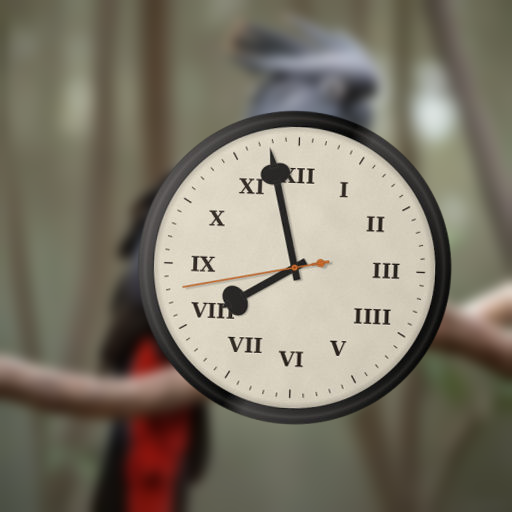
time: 7:57:43
